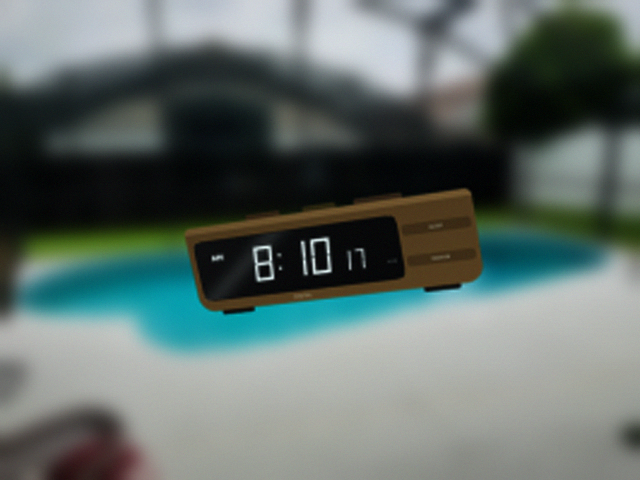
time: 8:10:17
